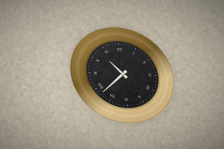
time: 10:38
